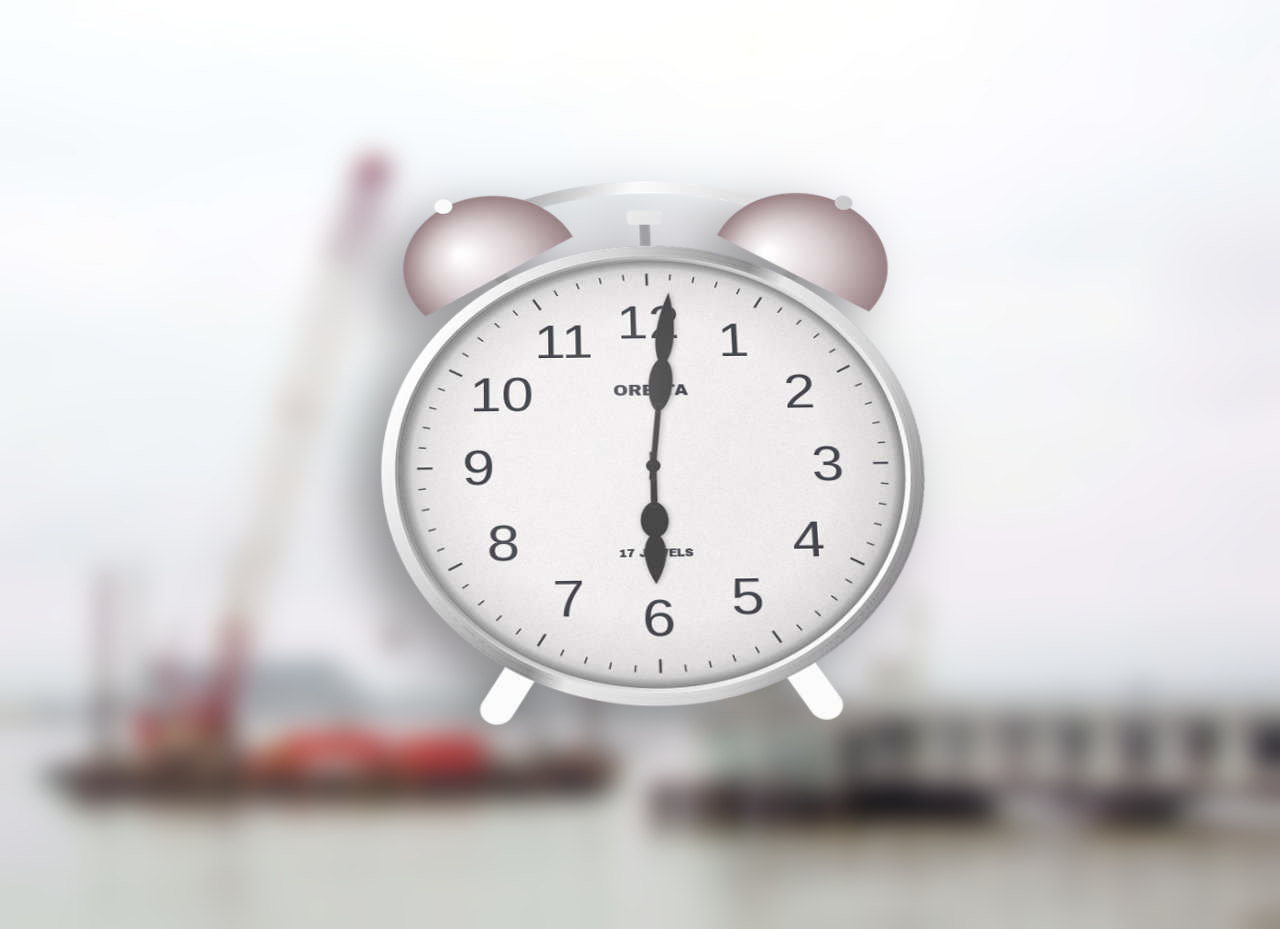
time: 6:01
